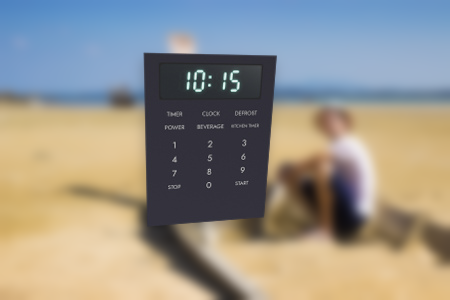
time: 10:15
